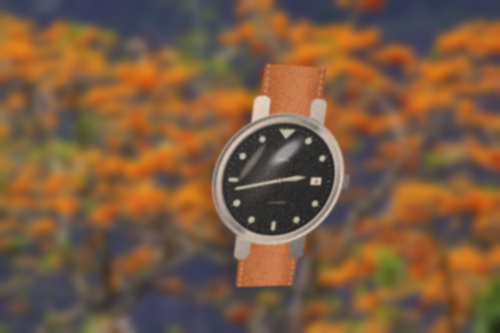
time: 2:43
